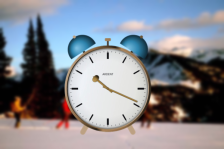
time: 10:19
